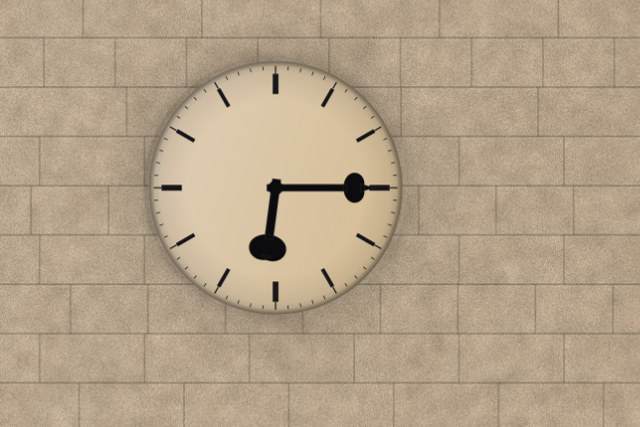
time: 6:15
